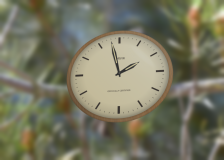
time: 1:58
